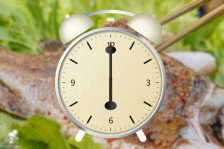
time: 6:00
